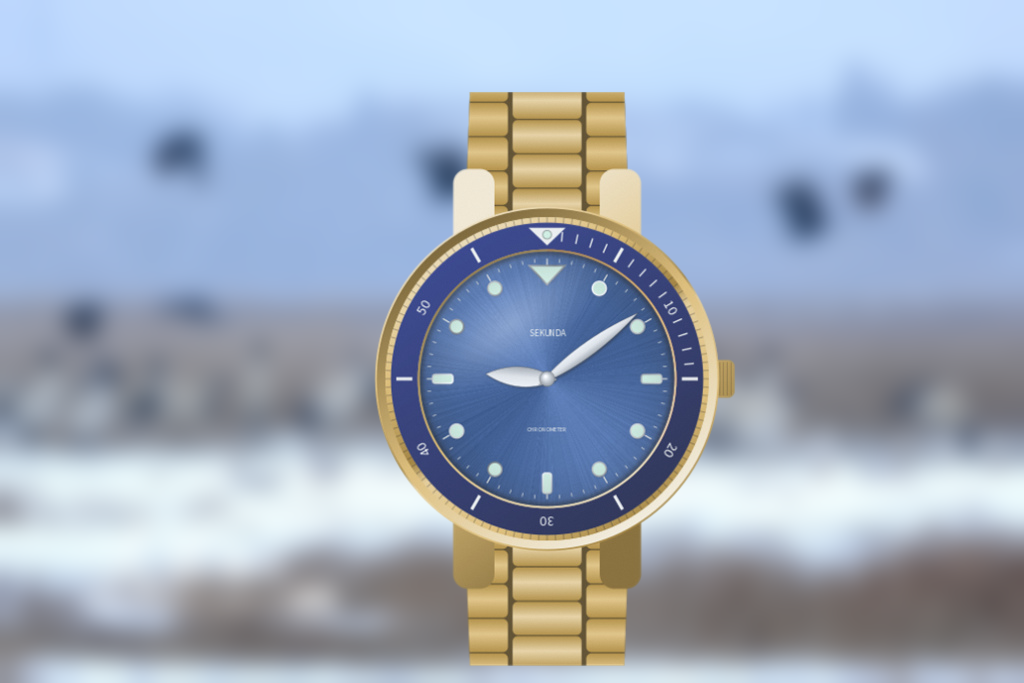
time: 9:09
